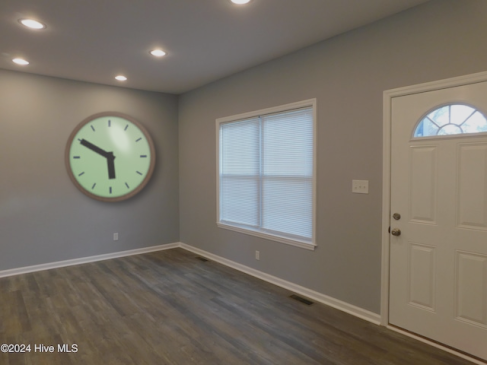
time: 5:50
